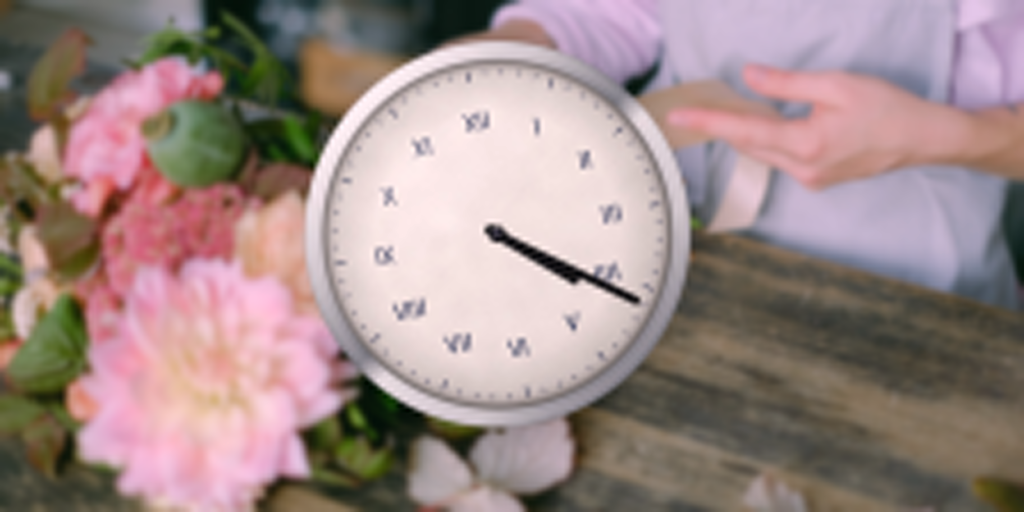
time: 4:21
